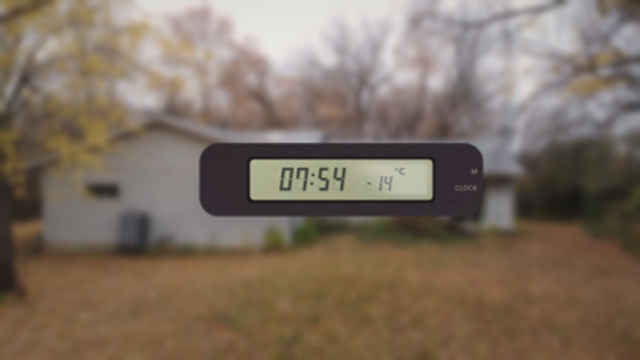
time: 7:54
